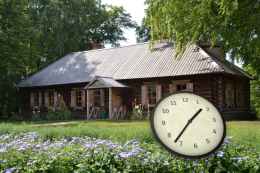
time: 1:37
